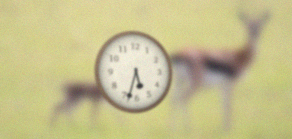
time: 5:33
